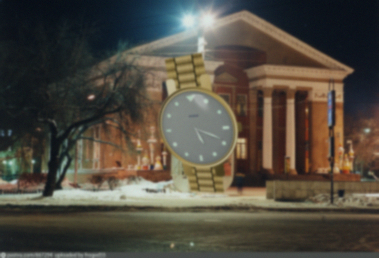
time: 5:19
